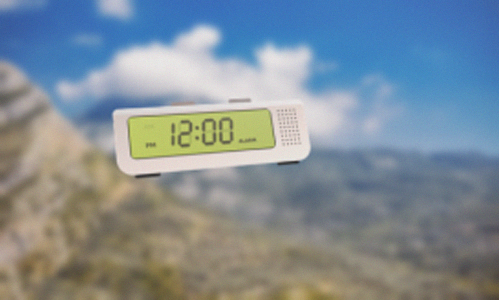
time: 12:00
